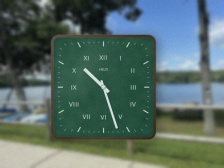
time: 10:27
